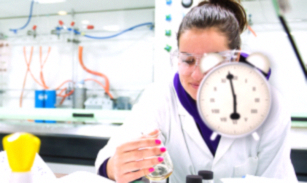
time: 5:58
